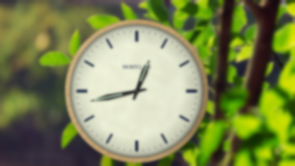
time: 12:43
